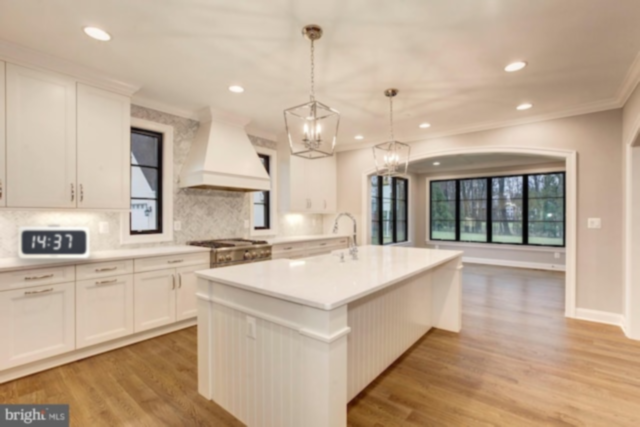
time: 14:37
